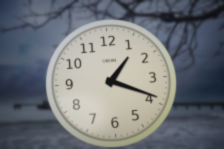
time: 1:19
